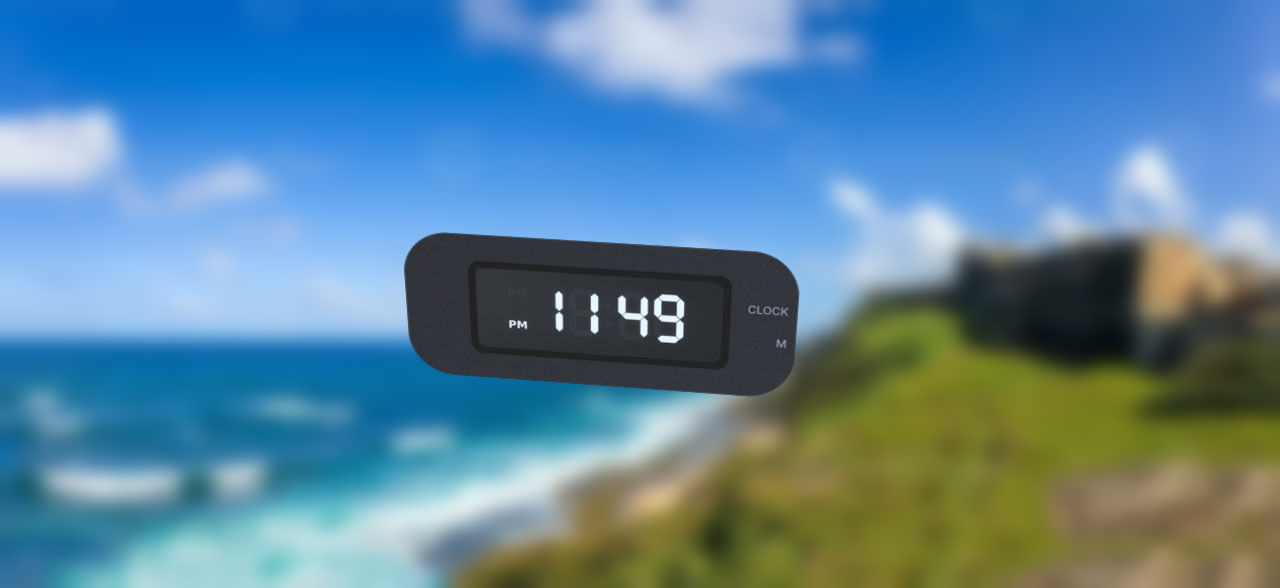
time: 11:49
